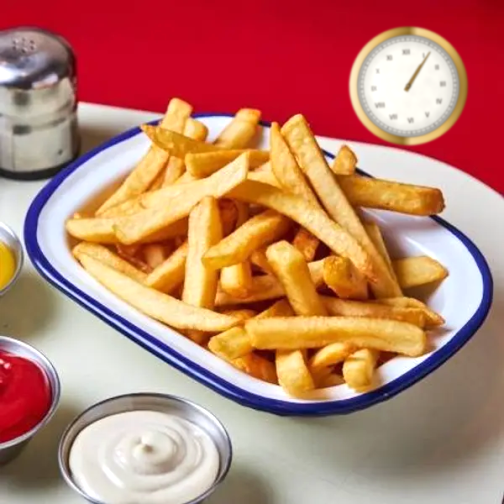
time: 1:06
